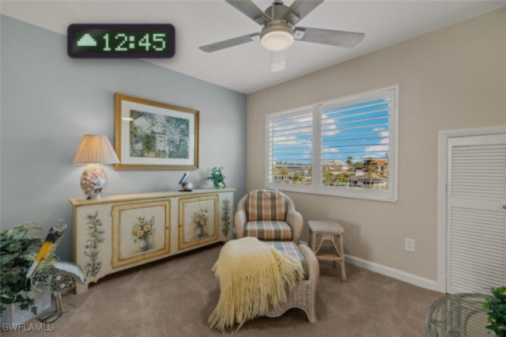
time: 12:45
